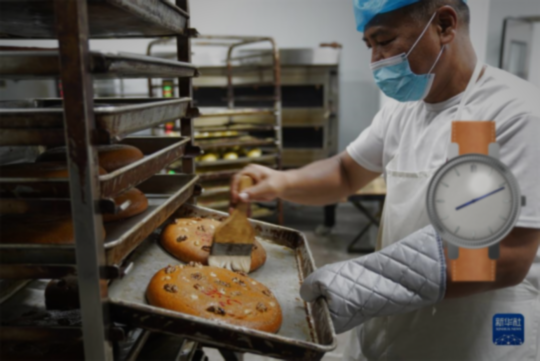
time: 8:11
